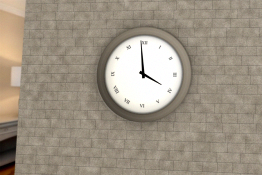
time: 3:59
